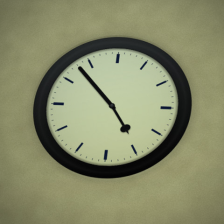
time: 4:53
